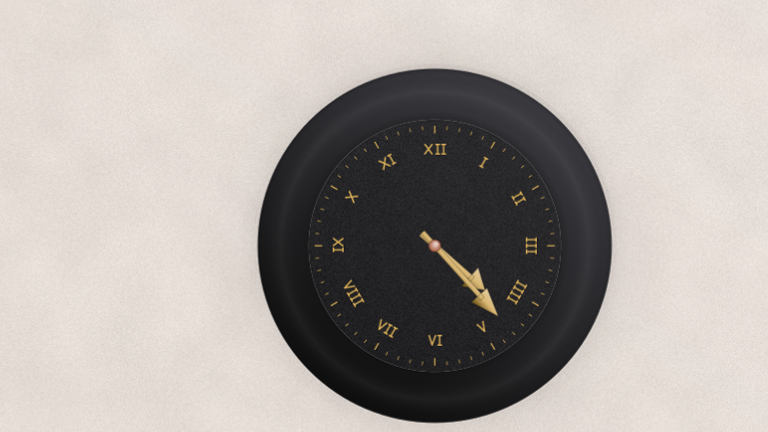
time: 4:23
